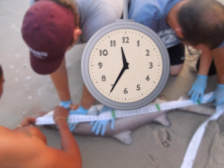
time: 11:35
